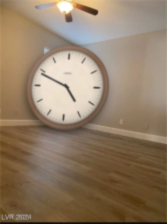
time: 4:49
